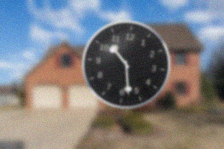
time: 10:28
